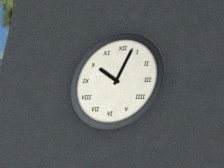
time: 10:03
